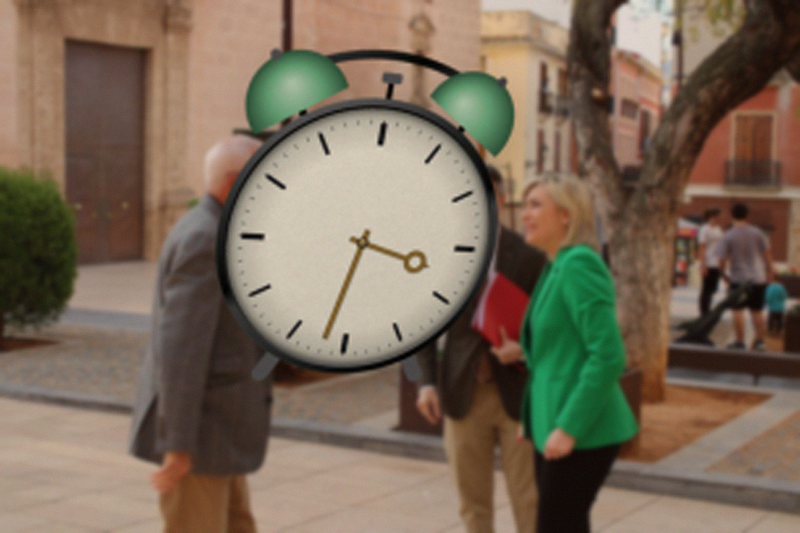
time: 3:32
